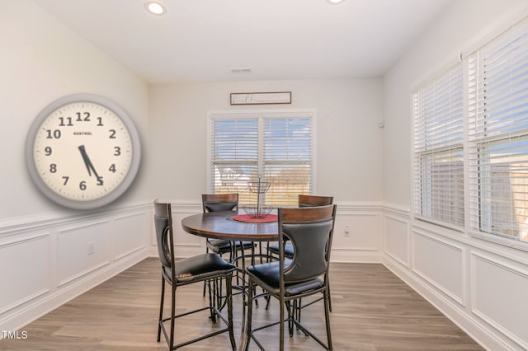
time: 5:25
